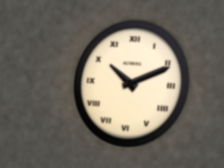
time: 10:11
